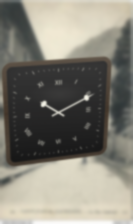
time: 10:11
